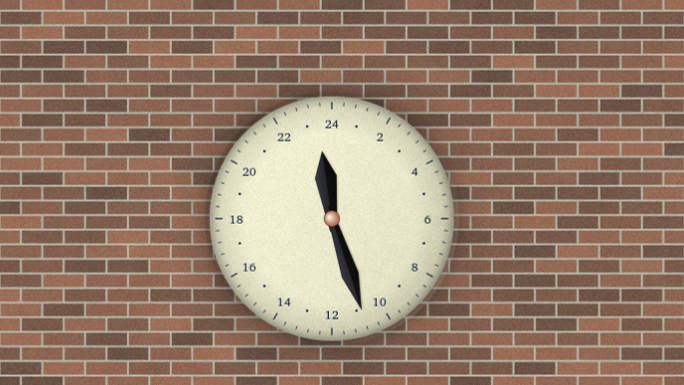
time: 23:27
